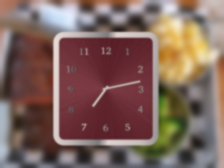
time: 7:13
